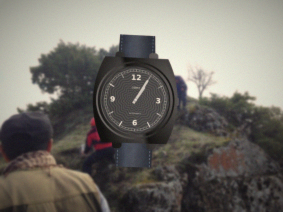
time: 1:05
